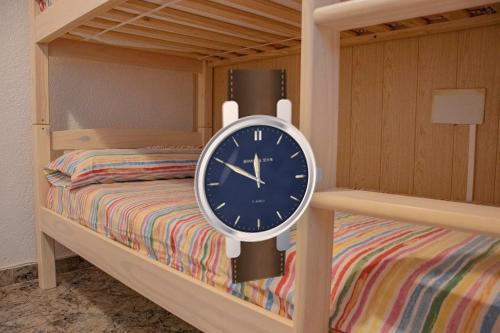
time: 11:50
